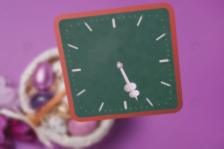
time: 5:27
